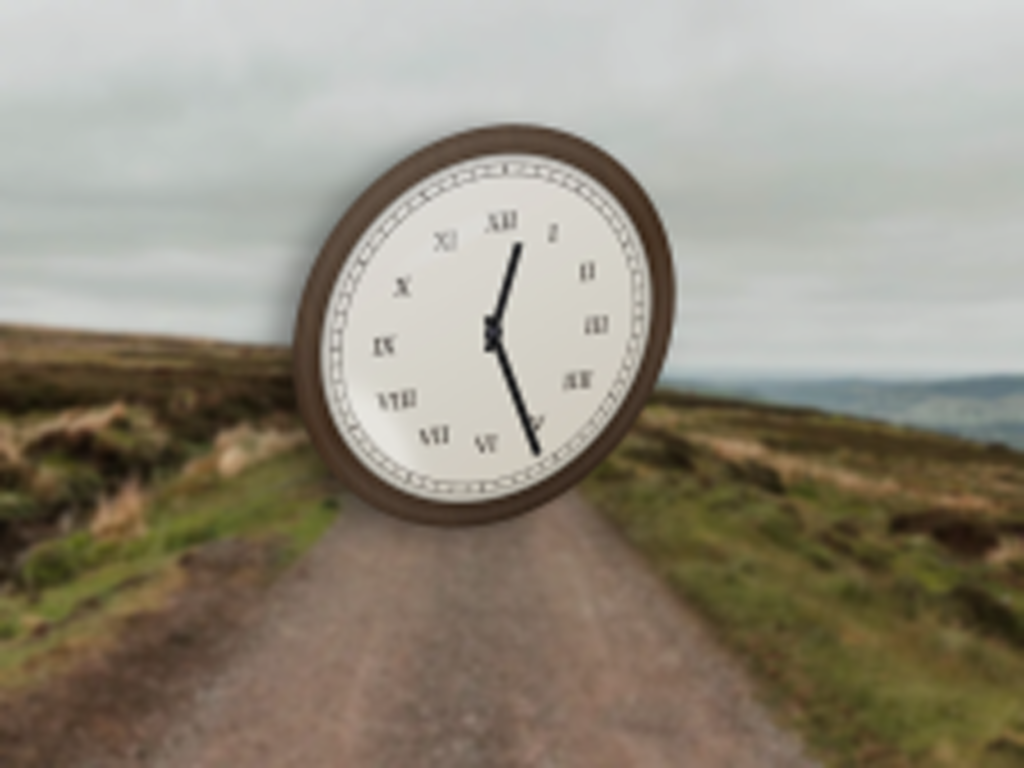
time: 12:26
